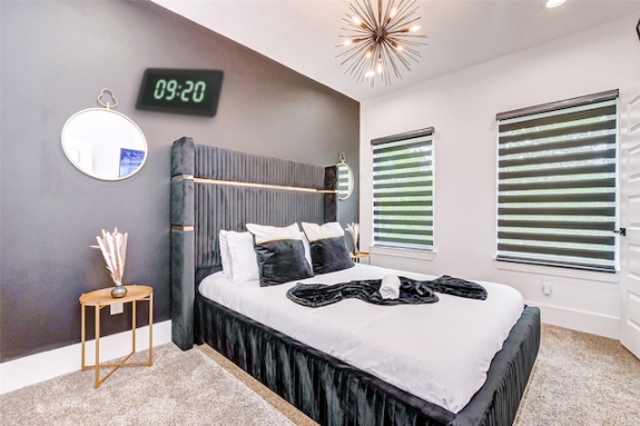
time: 9:20
